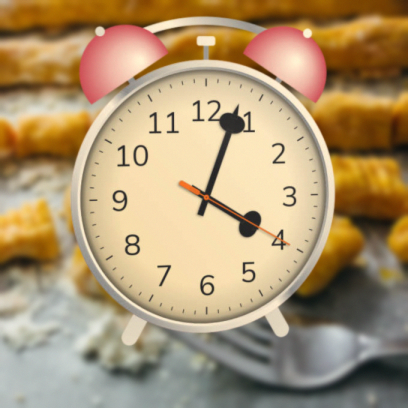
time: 4:03:20
